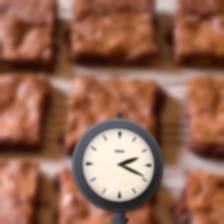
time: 2:19
